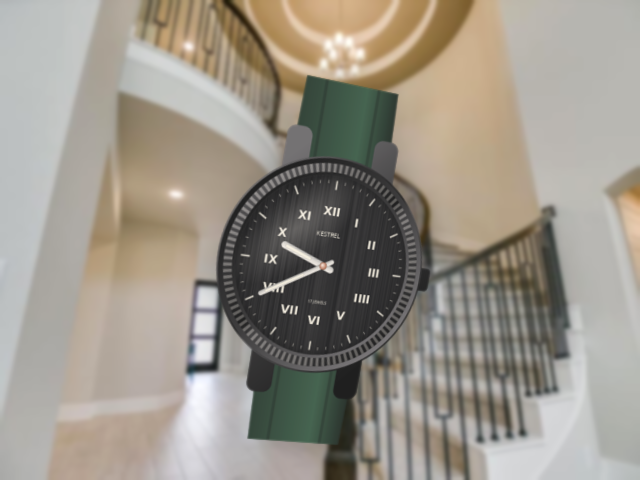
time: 9:40
